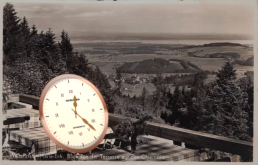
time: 12:23
